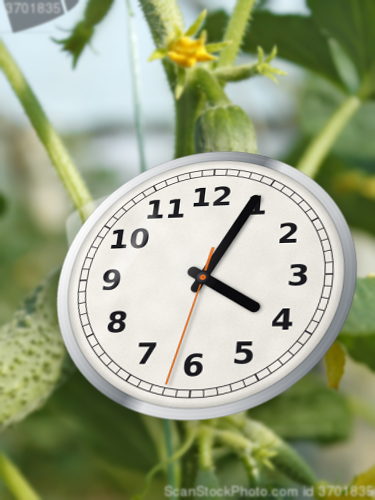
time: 4:04:32
